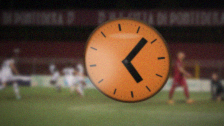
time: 5:08
